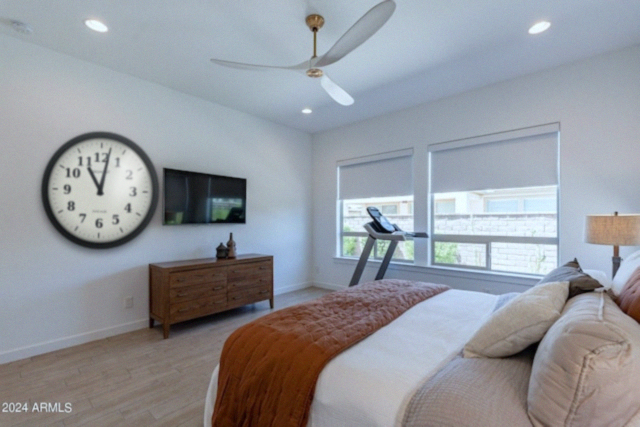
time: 11:02
